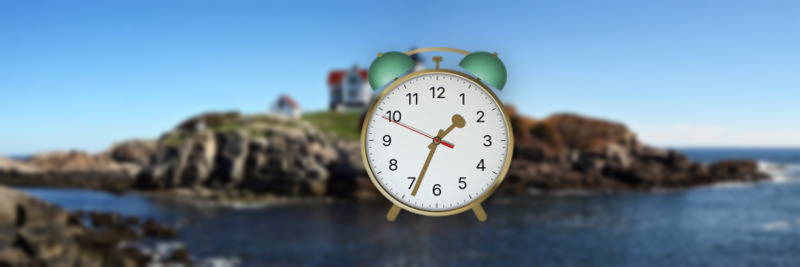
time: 1:33:49
